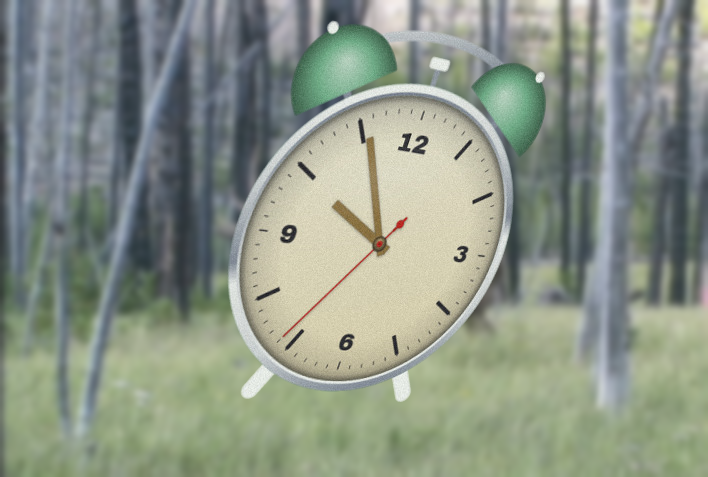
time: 9:55:36
